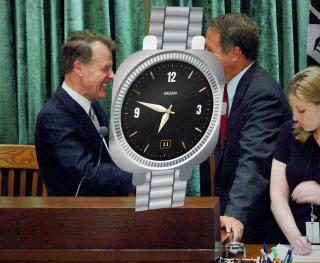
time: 6:48
